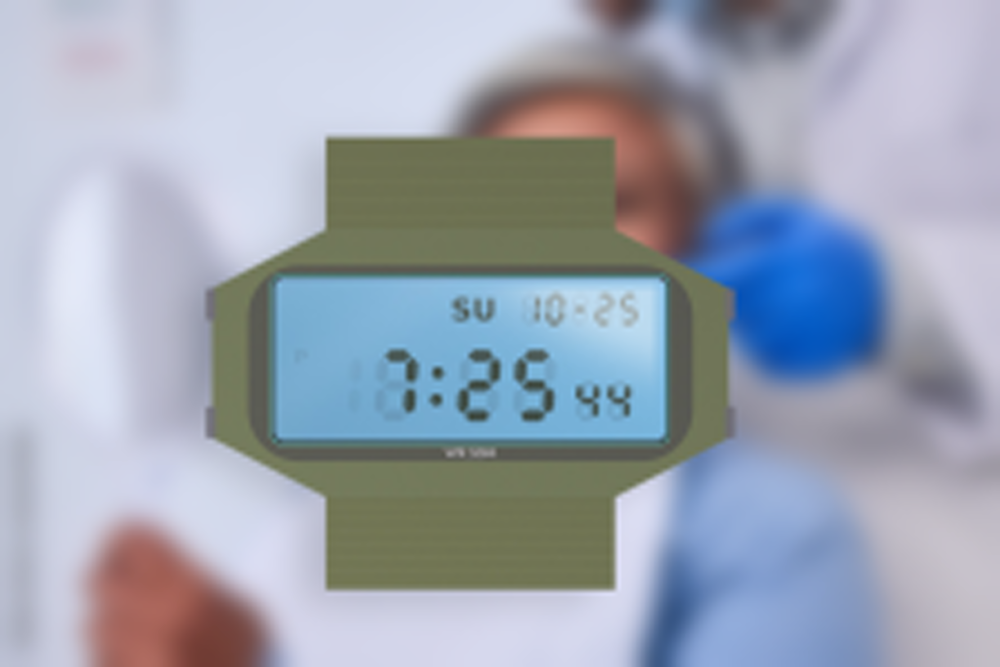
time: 7:25:44
